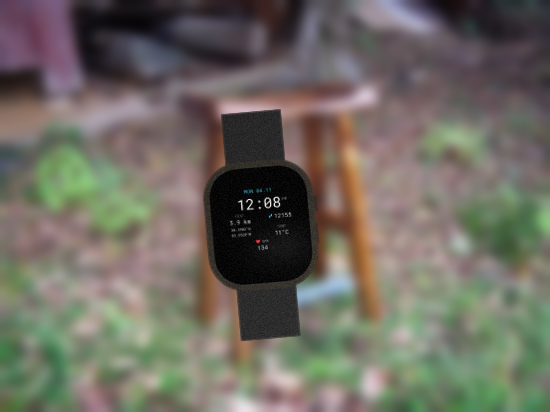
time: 12:08
